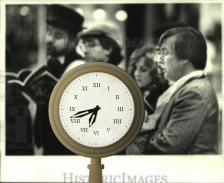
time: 6:42
